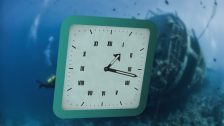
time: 1:17
